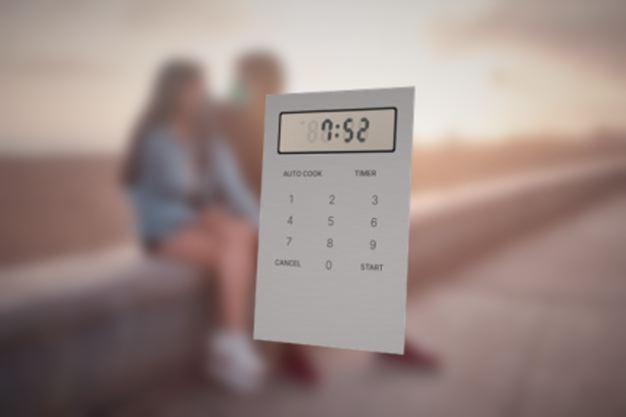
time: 7:52
